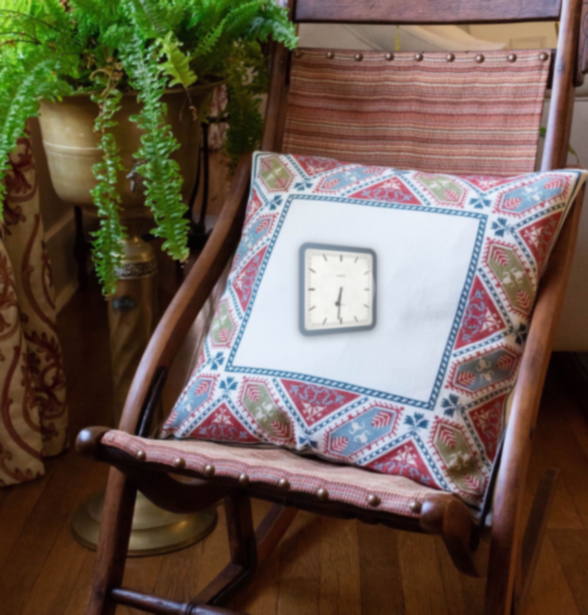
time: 6:31
